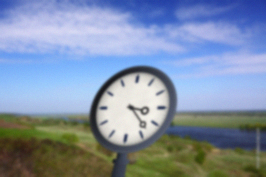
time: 3:23
